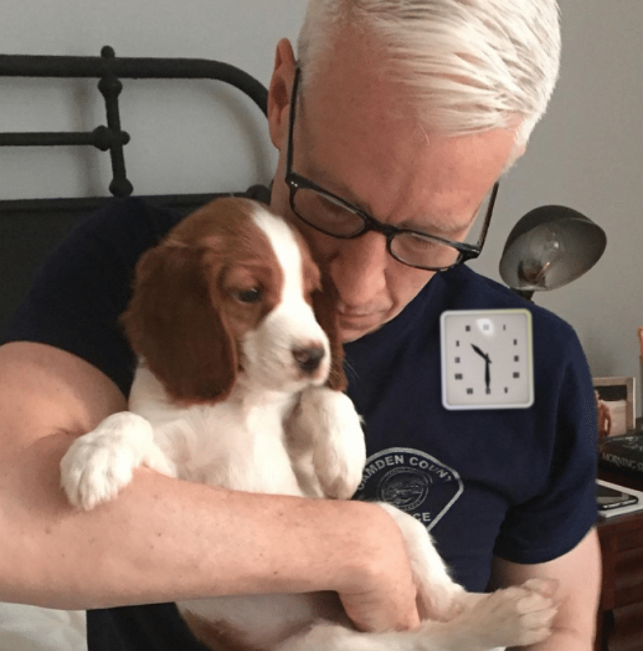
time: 10:30
